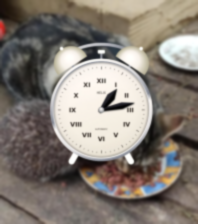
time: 1:13
